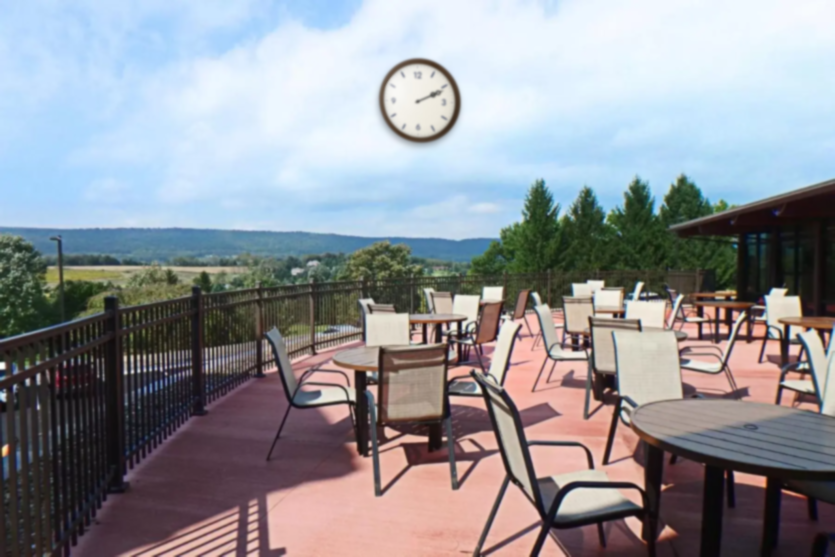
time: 2:11
